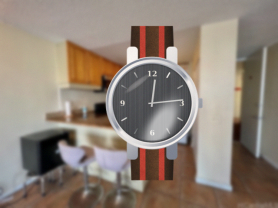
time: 12:14
